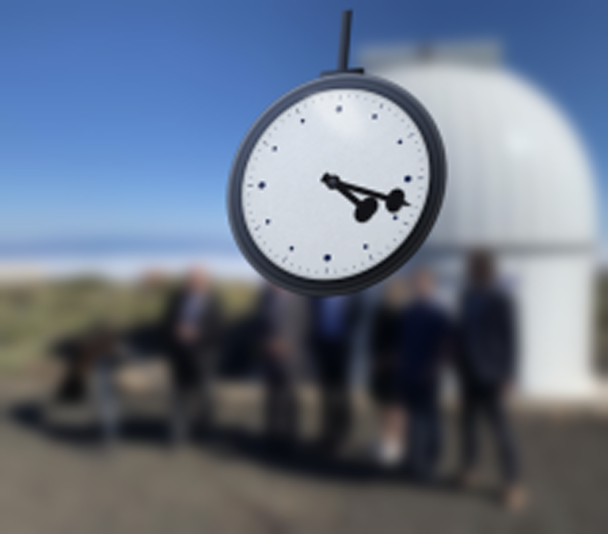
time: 4:18
